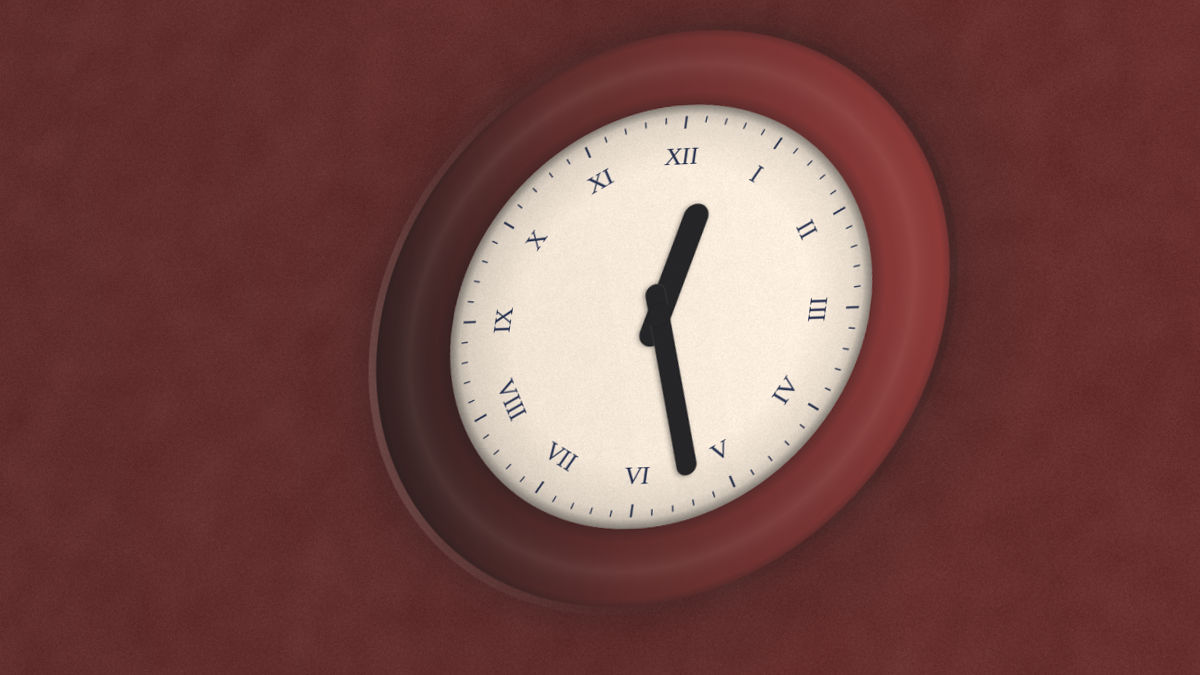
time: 12:27
